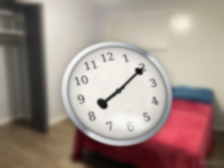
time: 8:10
